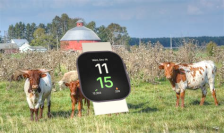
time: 11:15
